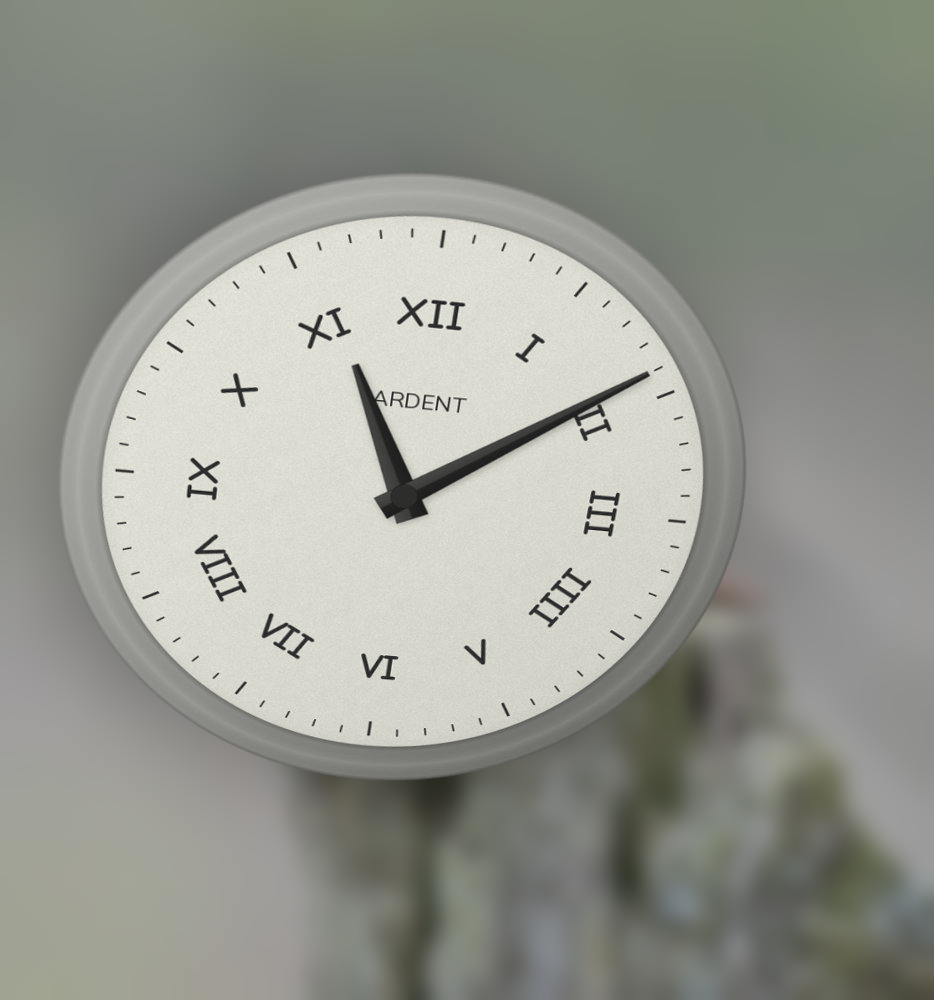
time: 11:09
